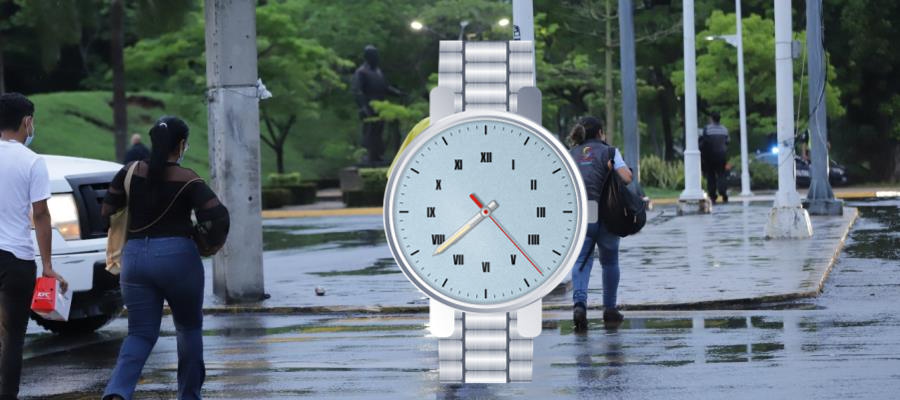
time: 7:38:23
